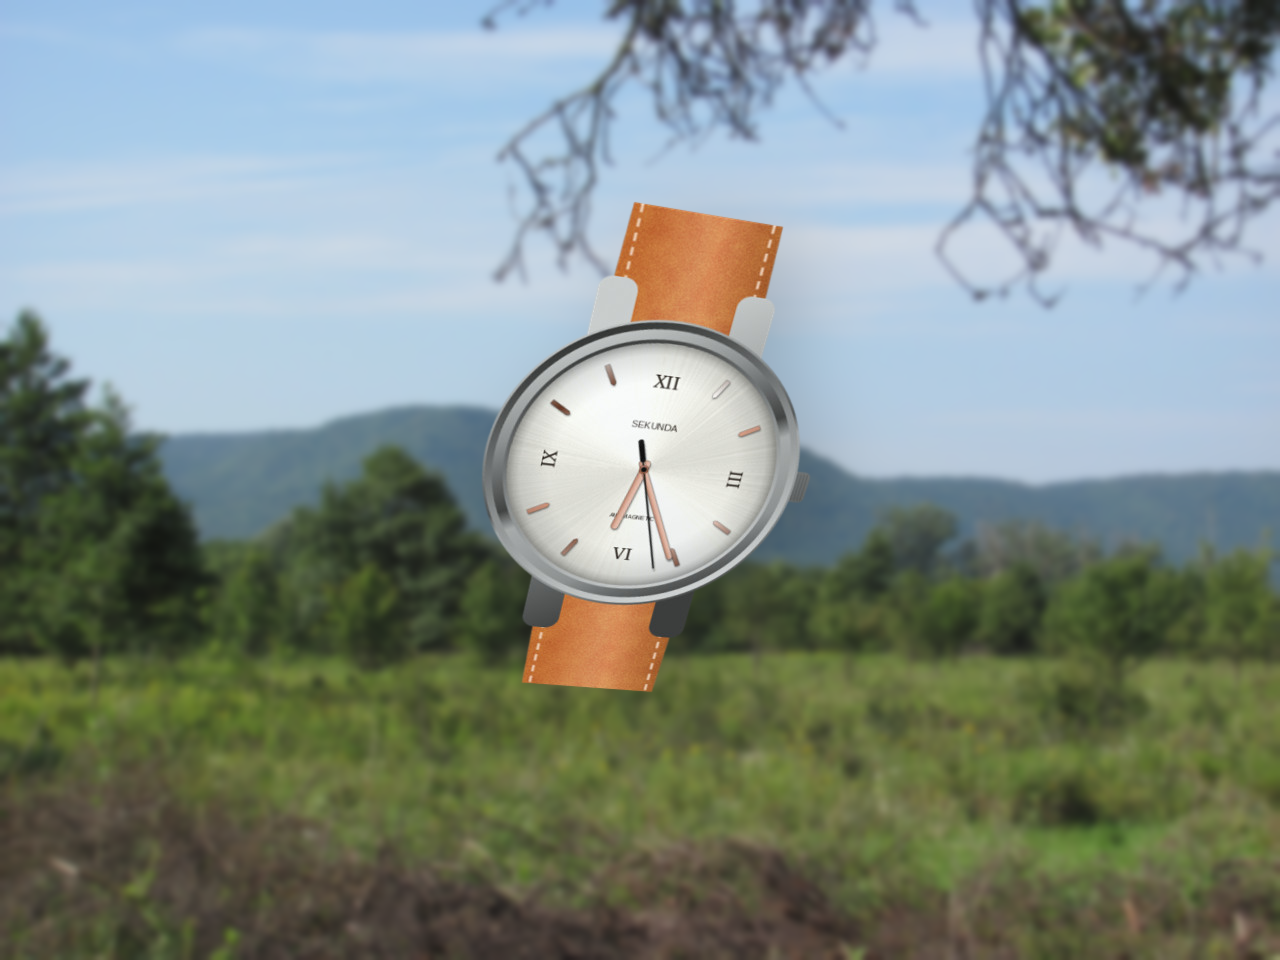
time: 6:25:27
